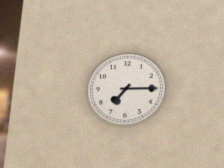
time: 7:15
